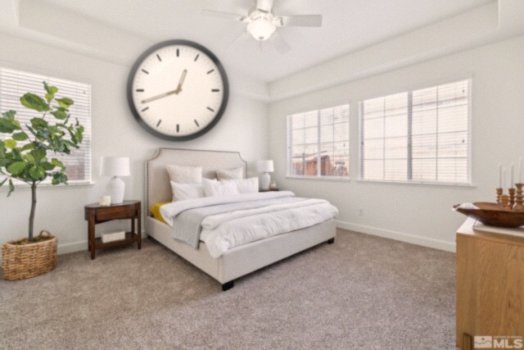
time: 12:42
